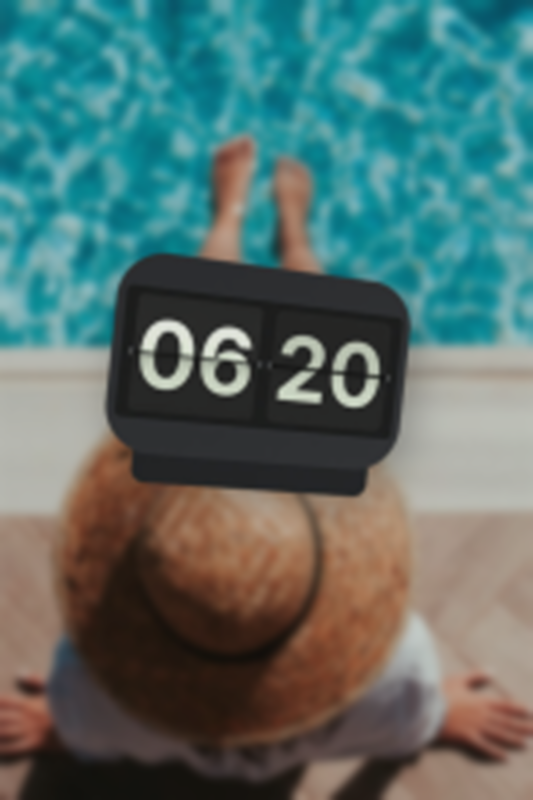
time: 6:20
